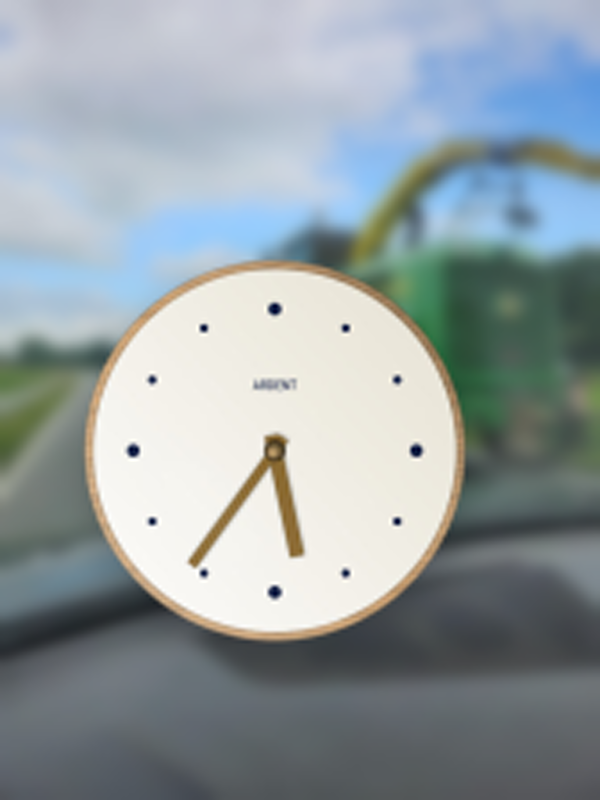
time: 5:36
